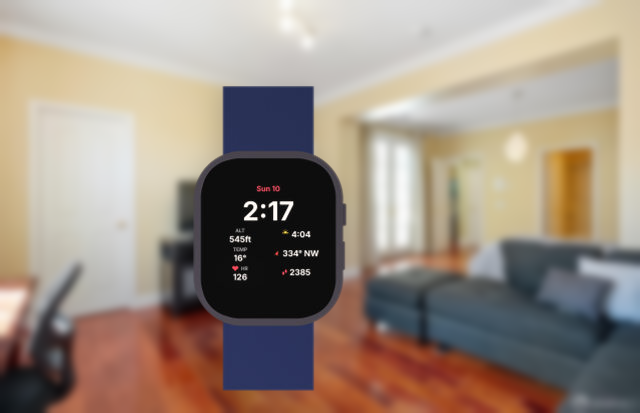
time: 2:17
